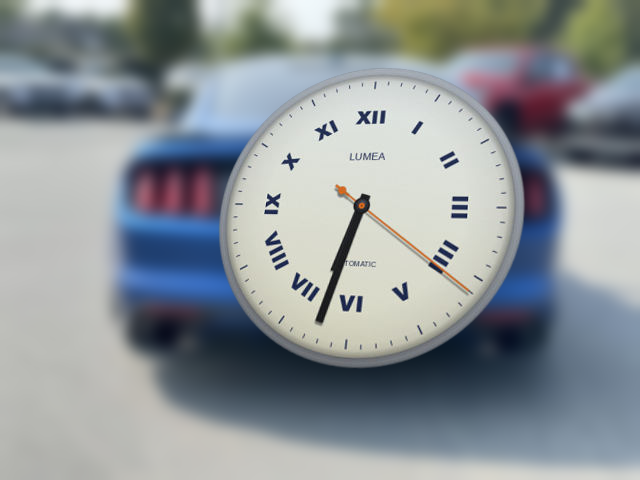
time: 6:32:21
